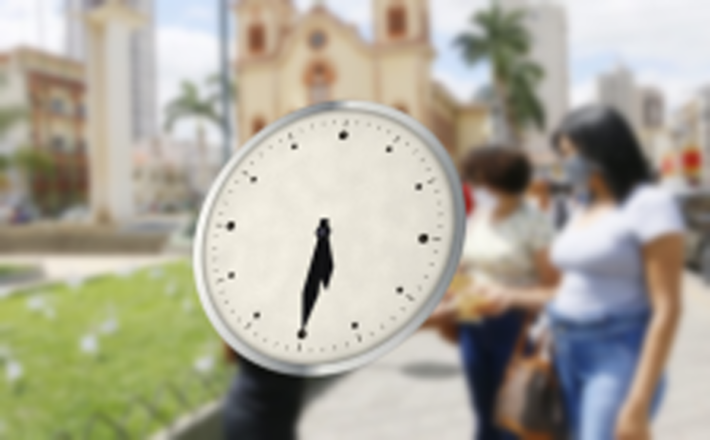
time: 5:30
